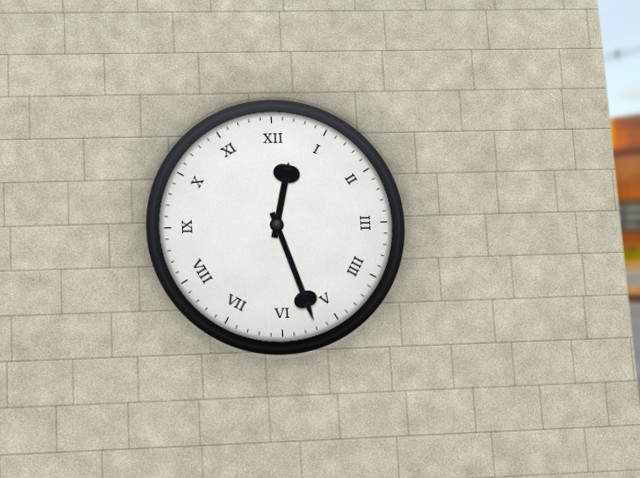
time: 12:27
